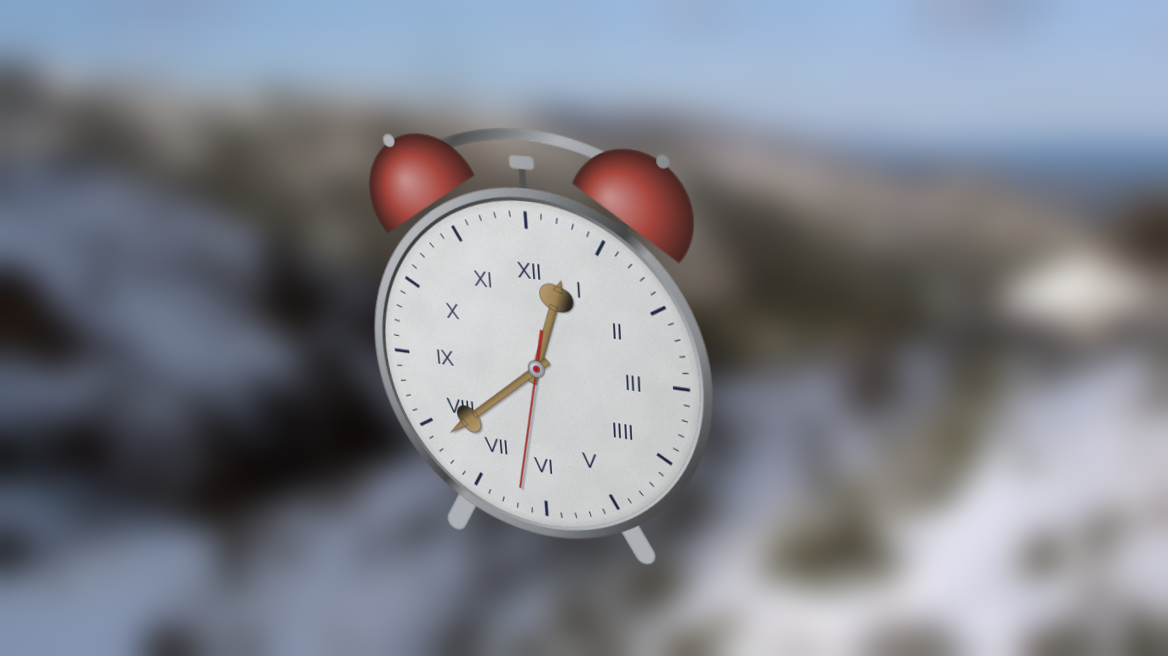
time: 12:38:32
